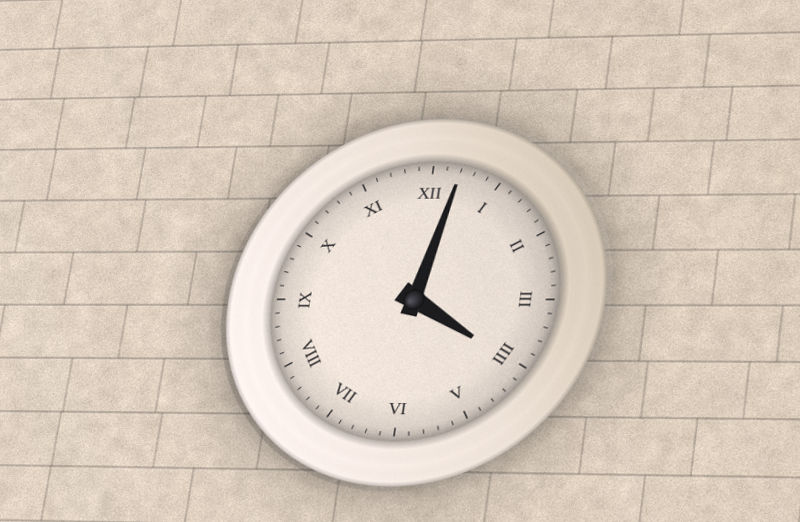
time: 4:02
